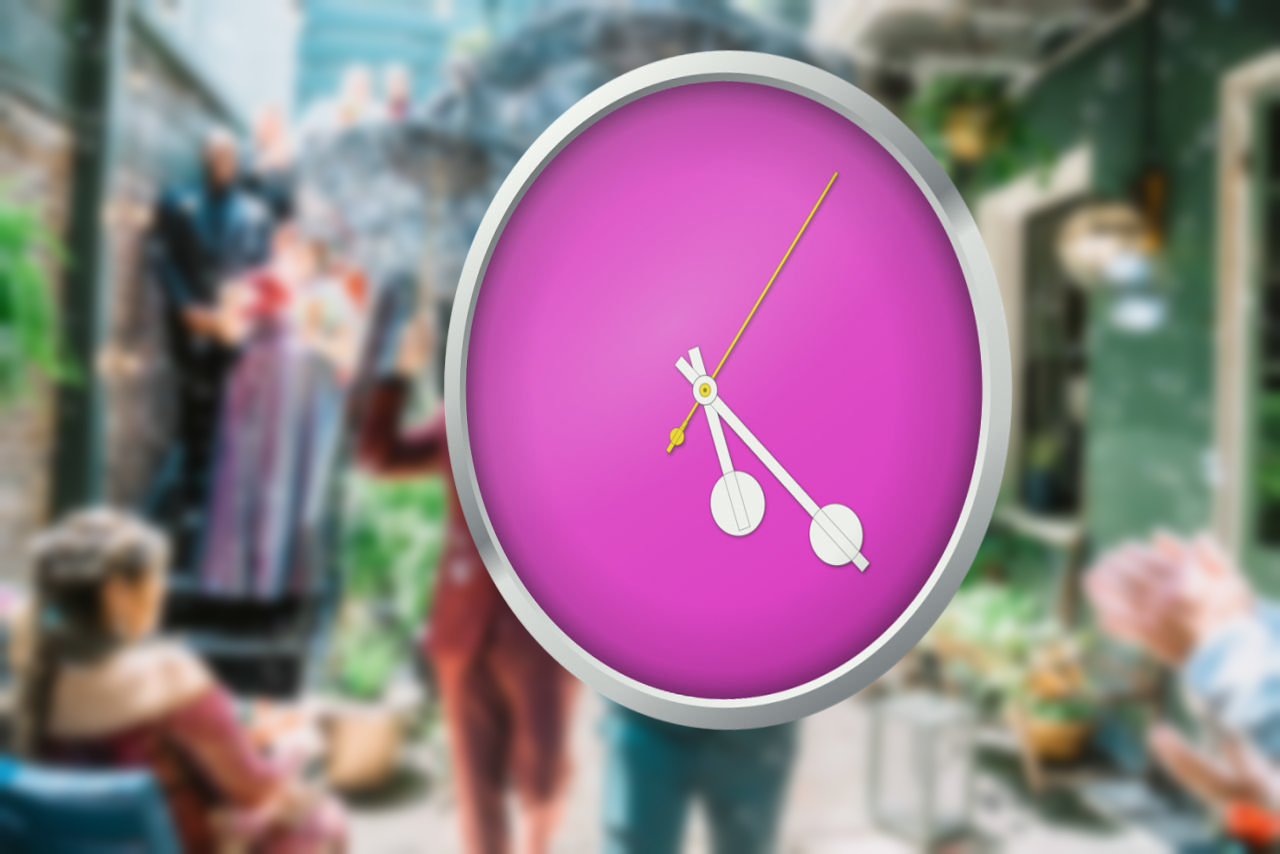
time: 5:22:06
